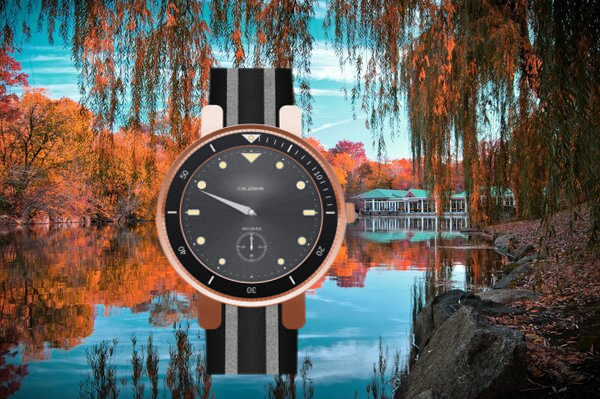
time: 9:49
